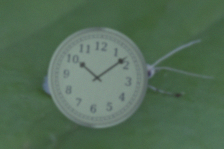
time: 10:08
